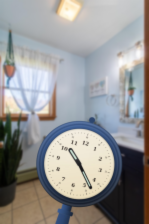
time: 10:23
